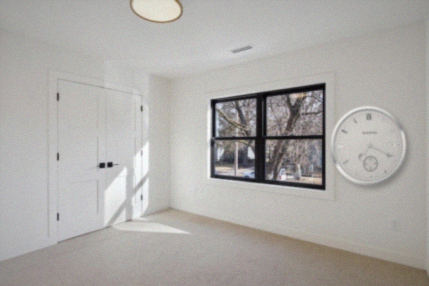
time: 7:19
